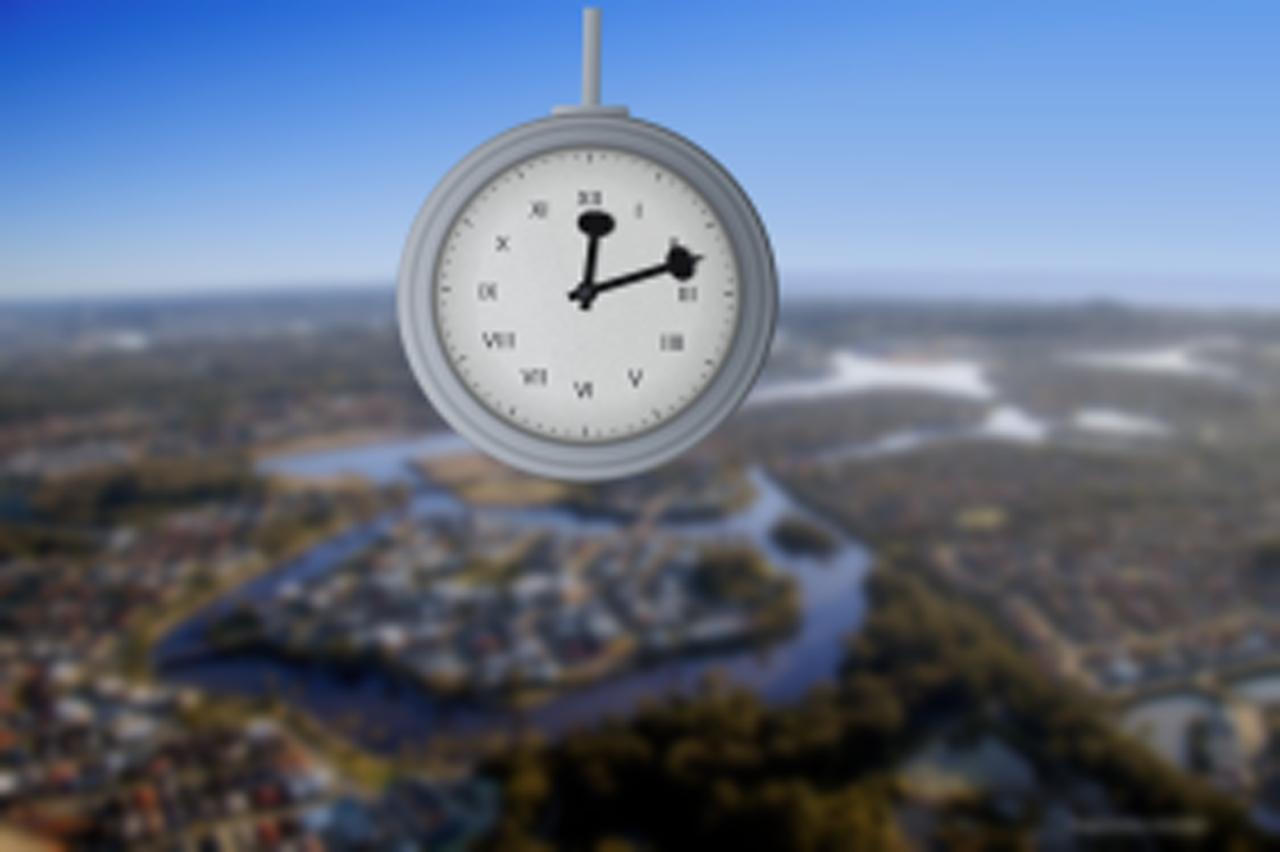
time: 12:12
